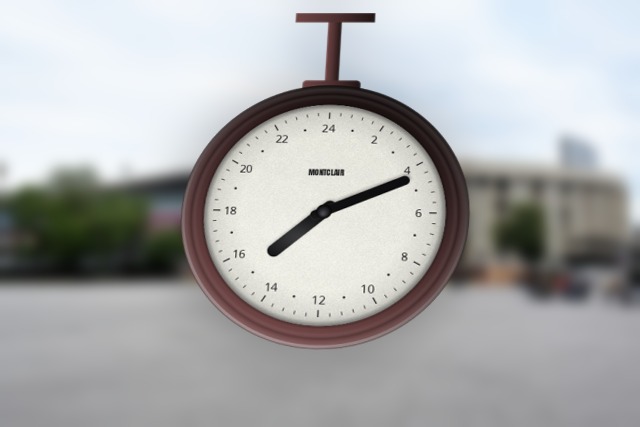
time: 15:11
